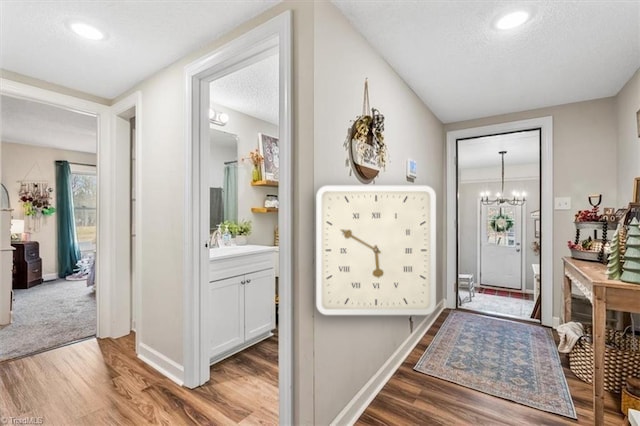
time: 5:50
